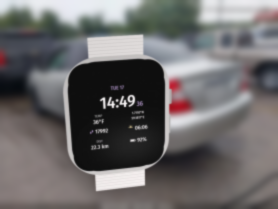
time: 14:49
